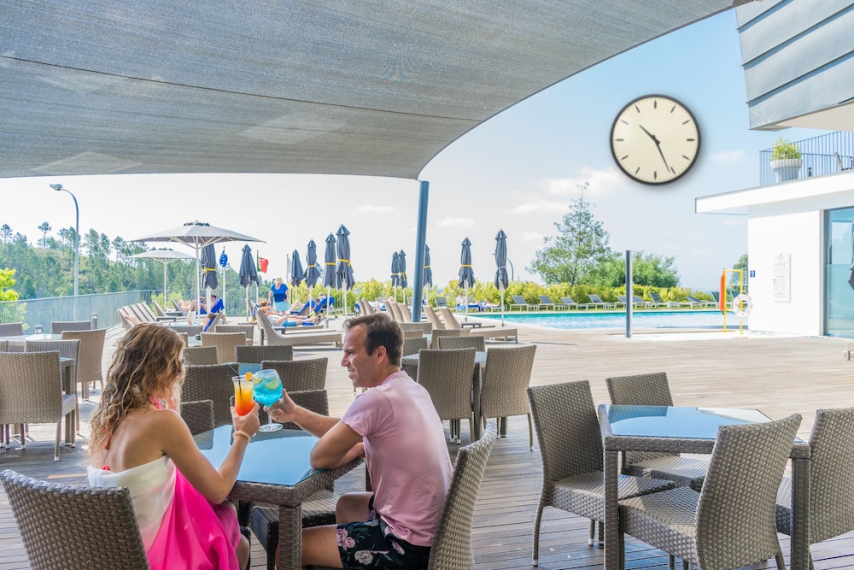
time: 10:26
